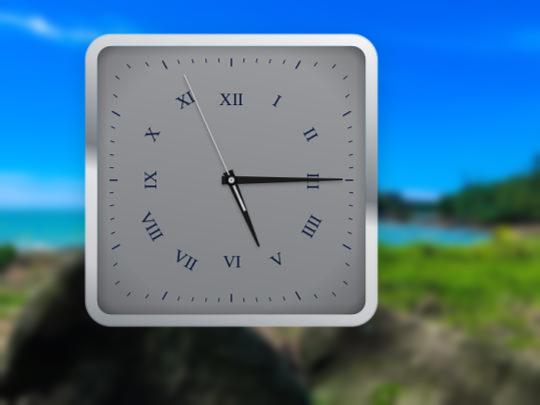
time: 5:14:56
